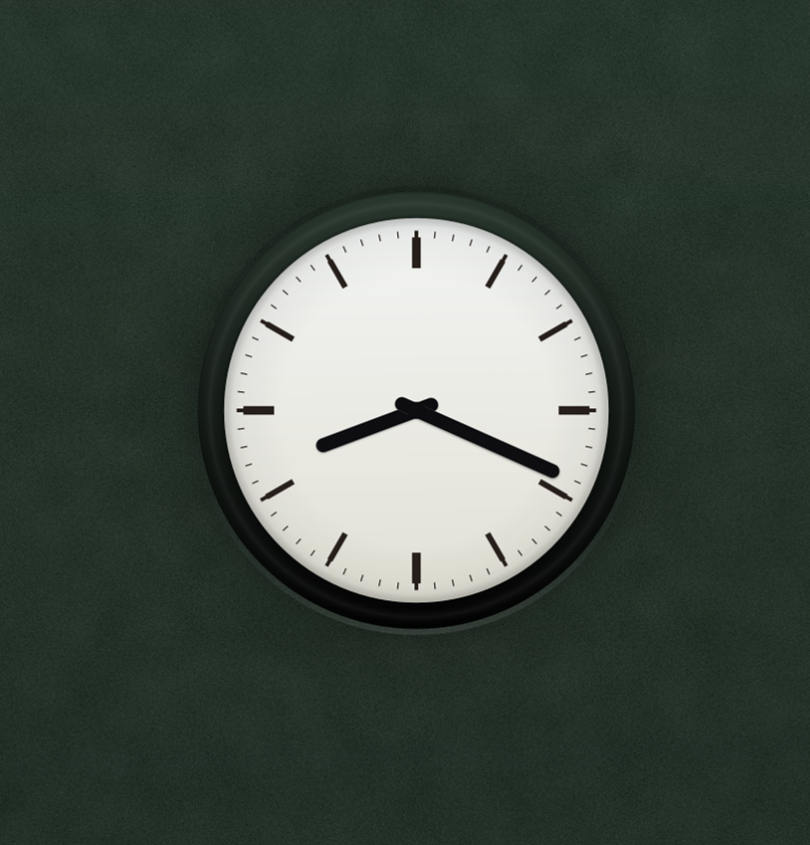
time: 8:19
